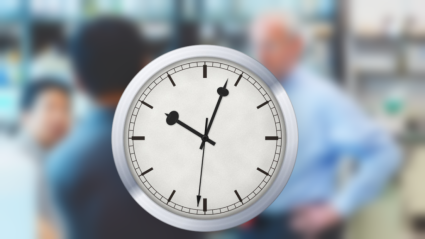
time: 10:03:31
